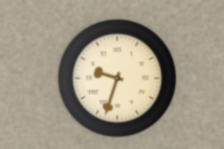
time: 9:33
